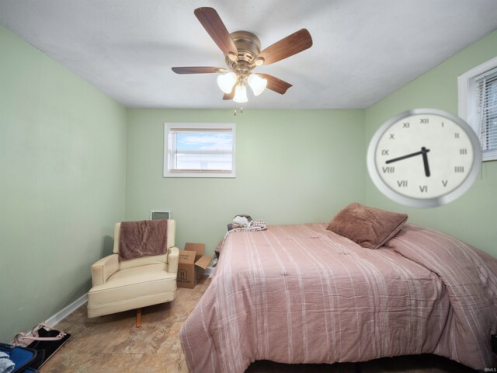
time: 5:42
